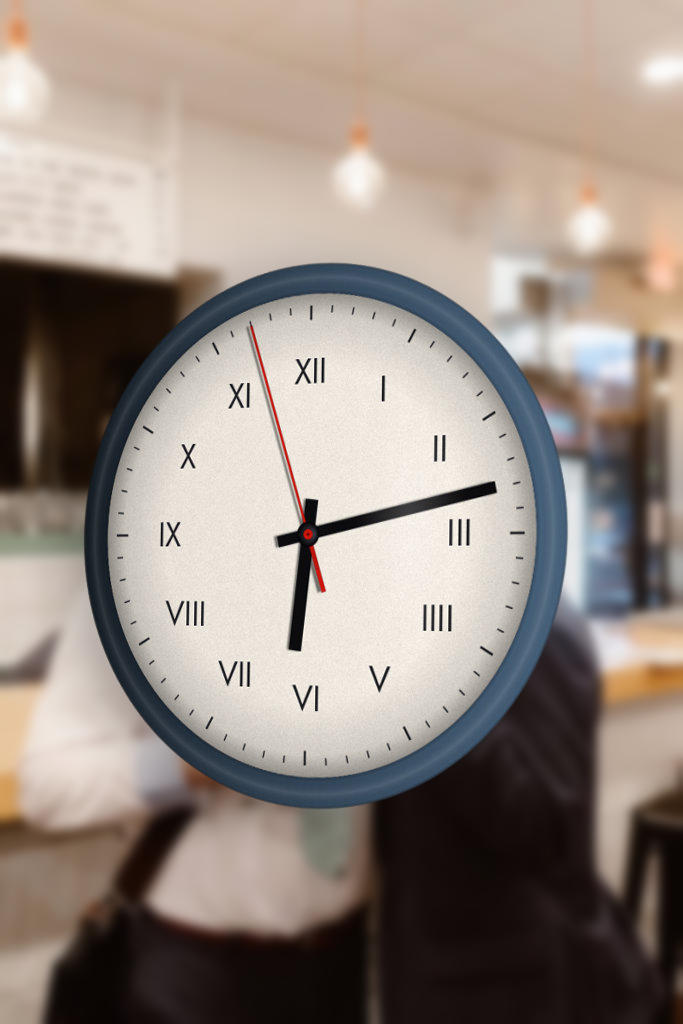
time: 6:12:57
